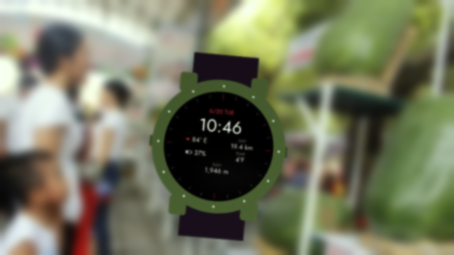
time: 10:46
